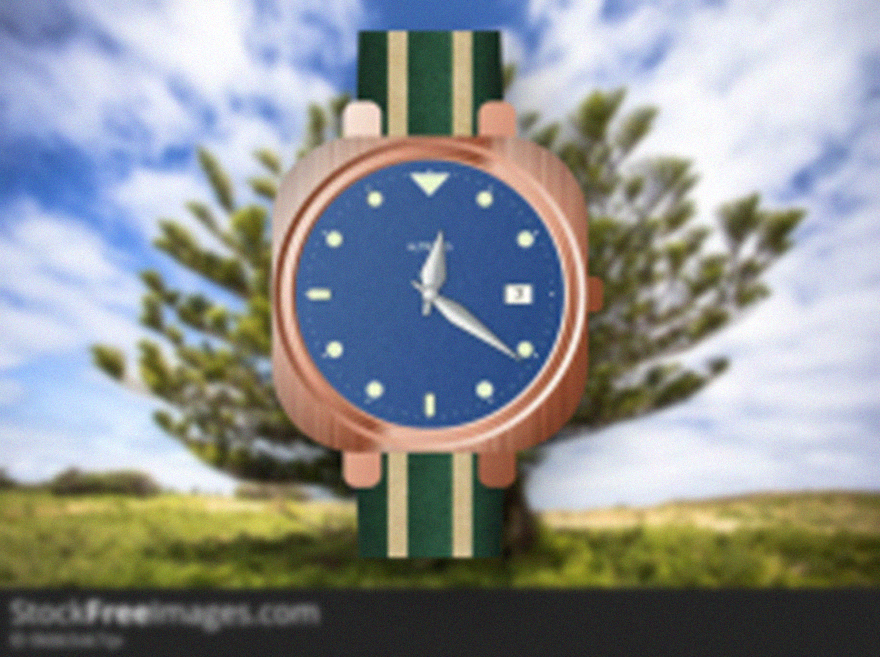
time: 12:21
